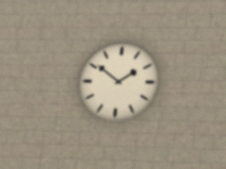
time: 1:51
